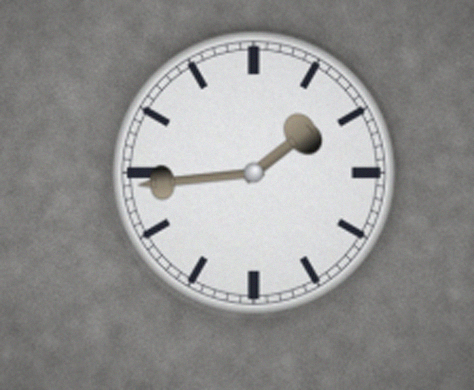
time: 1:44
